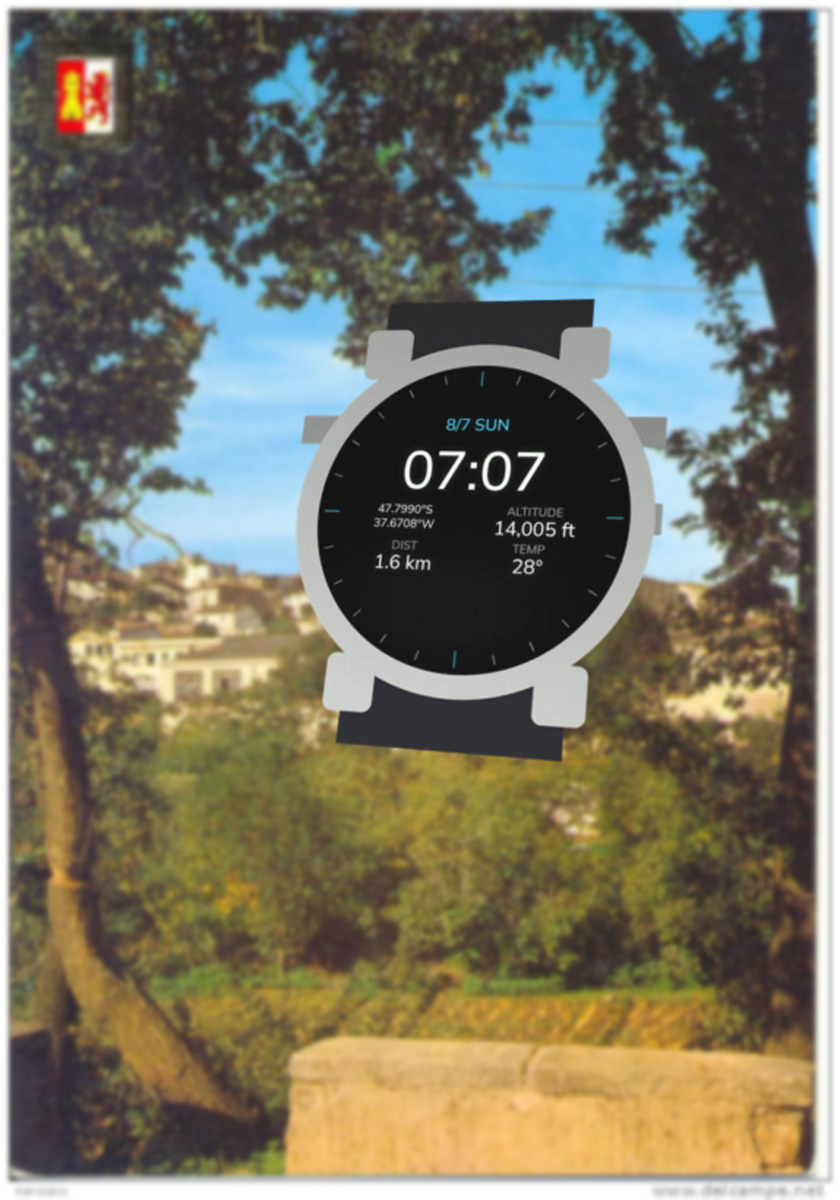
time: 7:07
